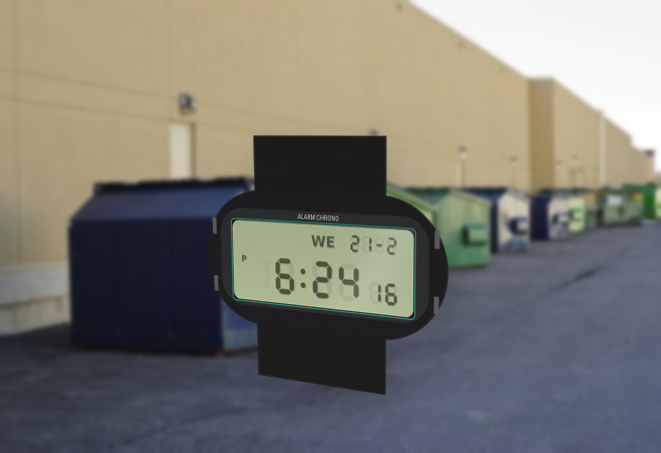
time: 6:24:16
